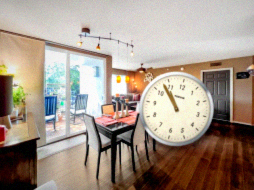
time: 10:53
